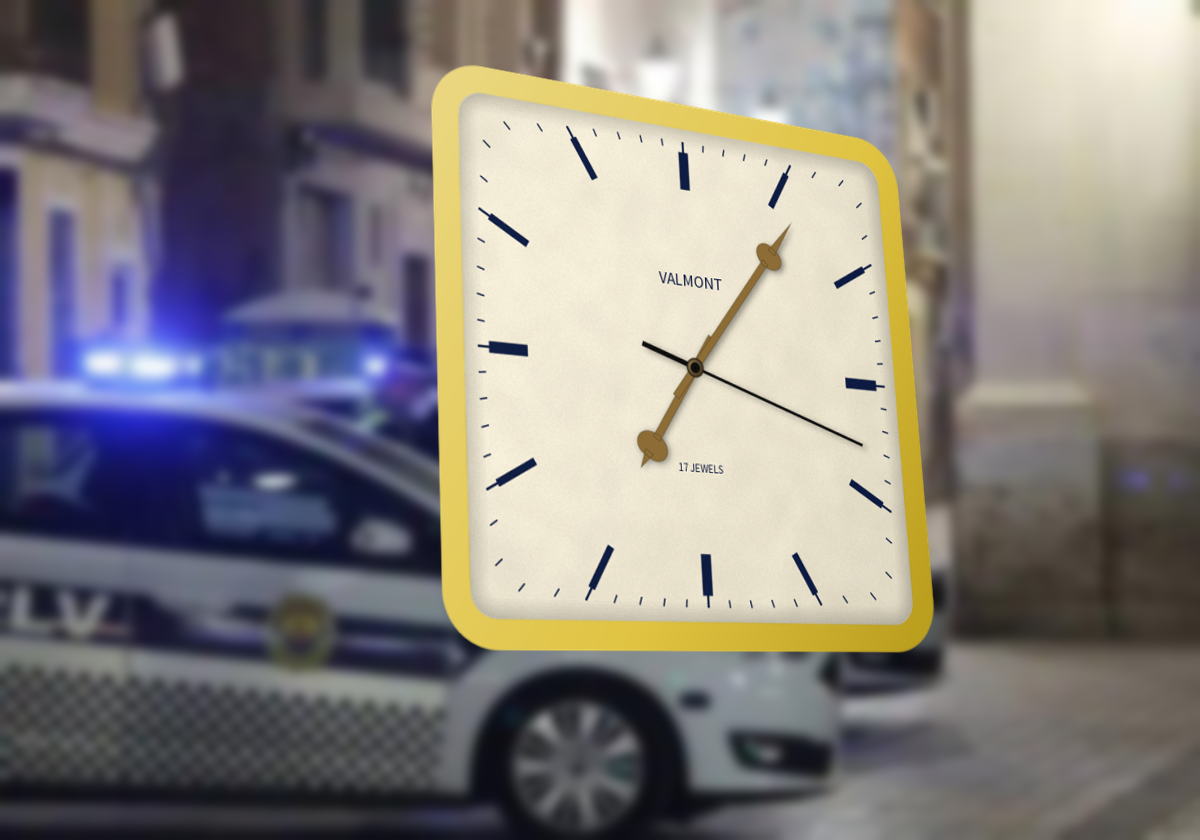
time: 7:06:18
